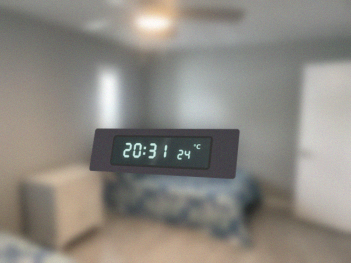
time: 20:31
